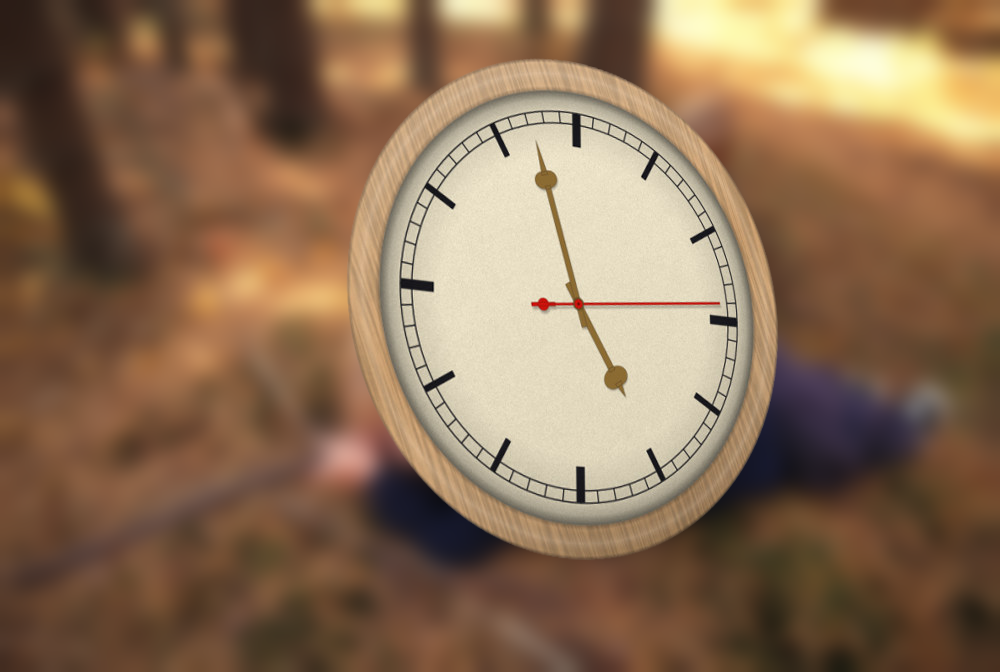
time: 4:57:14
